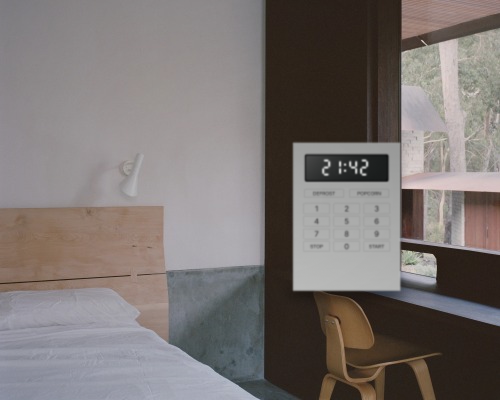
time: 21:42
